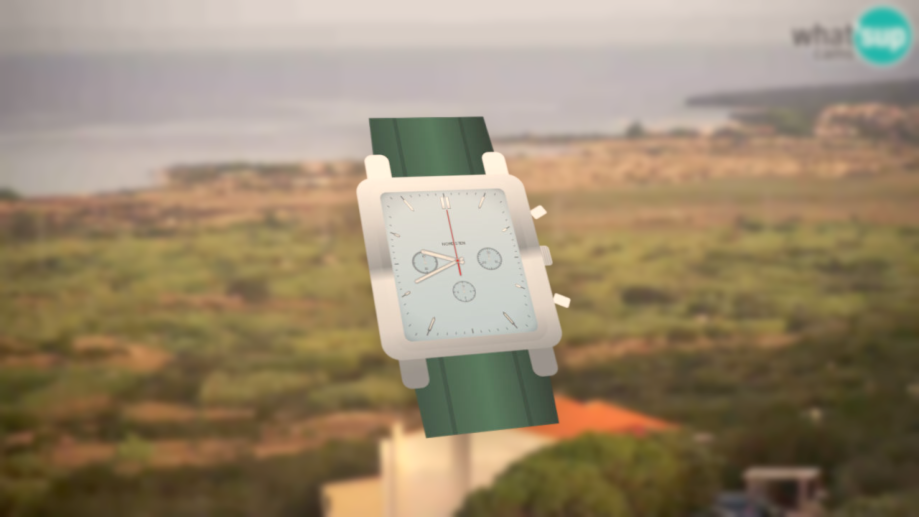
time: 9:41
